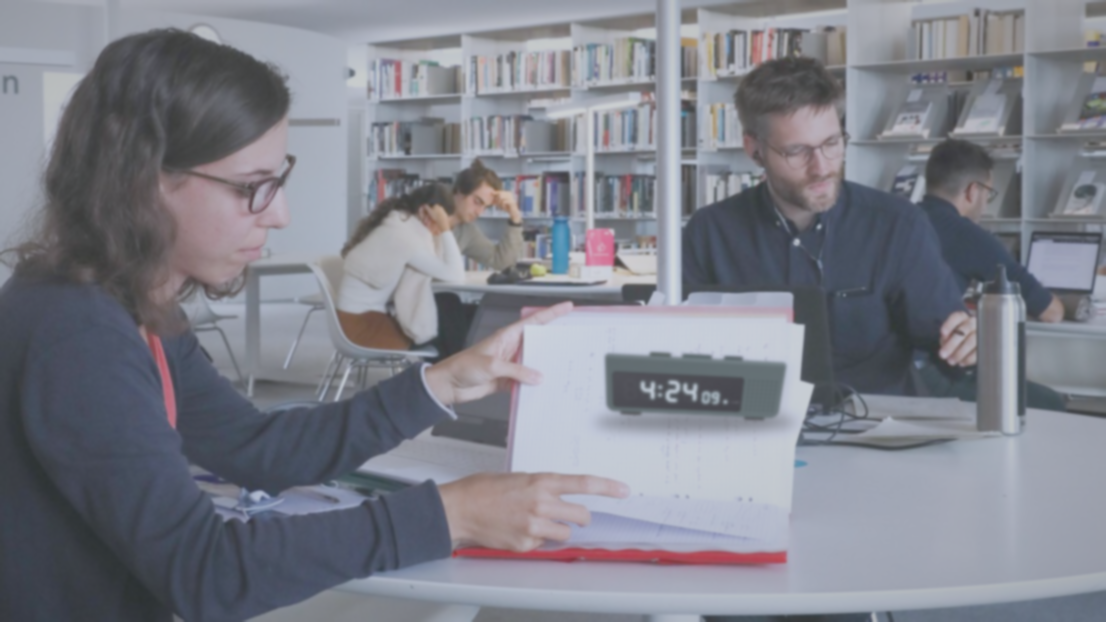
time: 4:24
